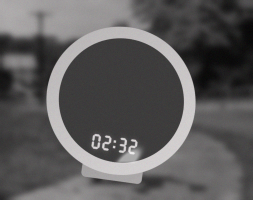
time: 2:32
